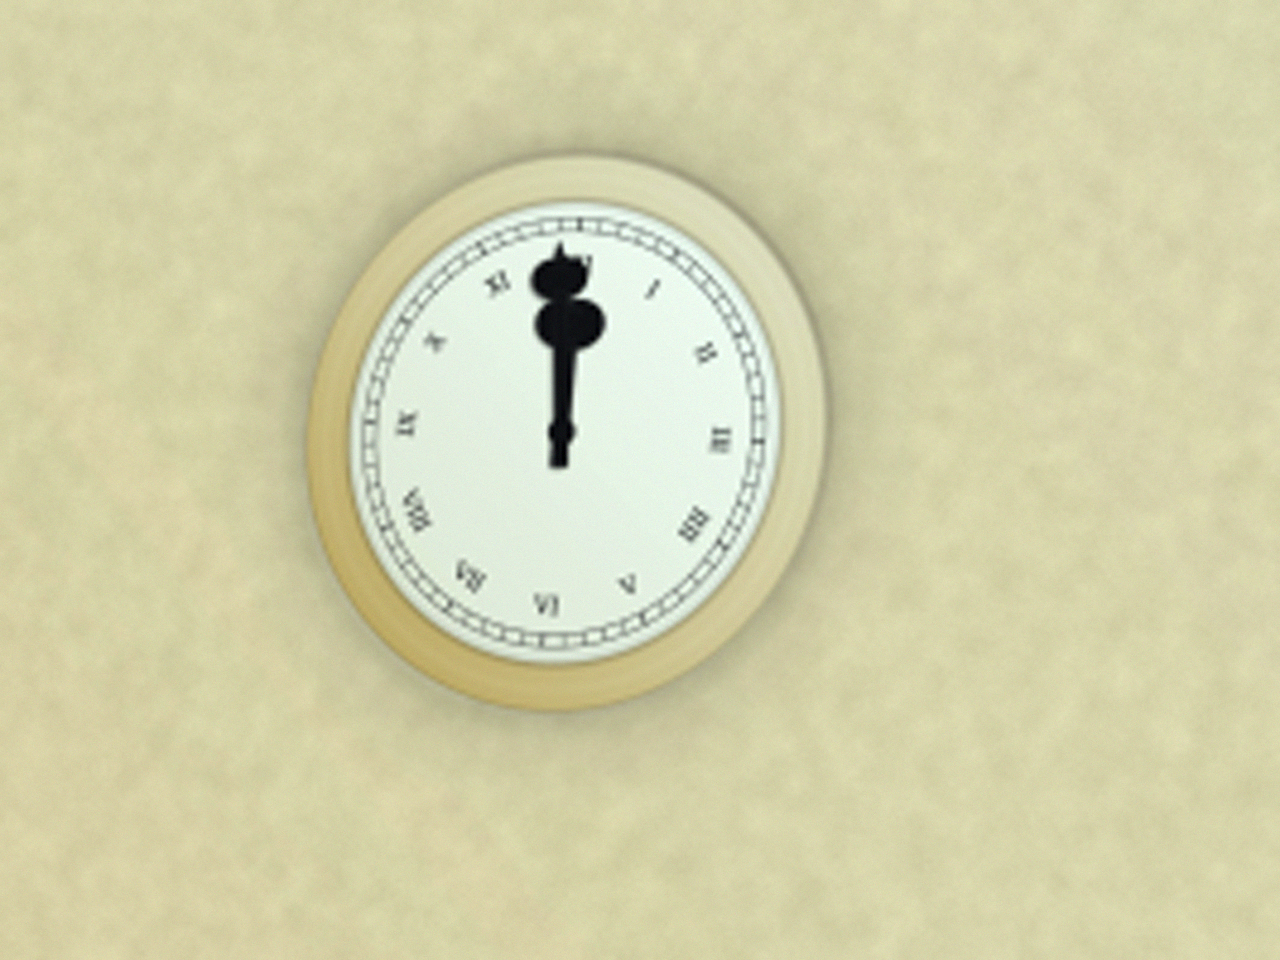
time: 11:59
